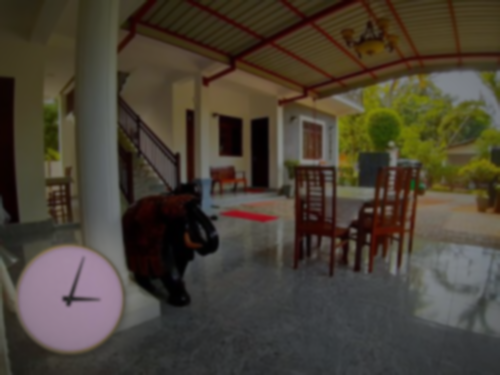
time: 3:03
